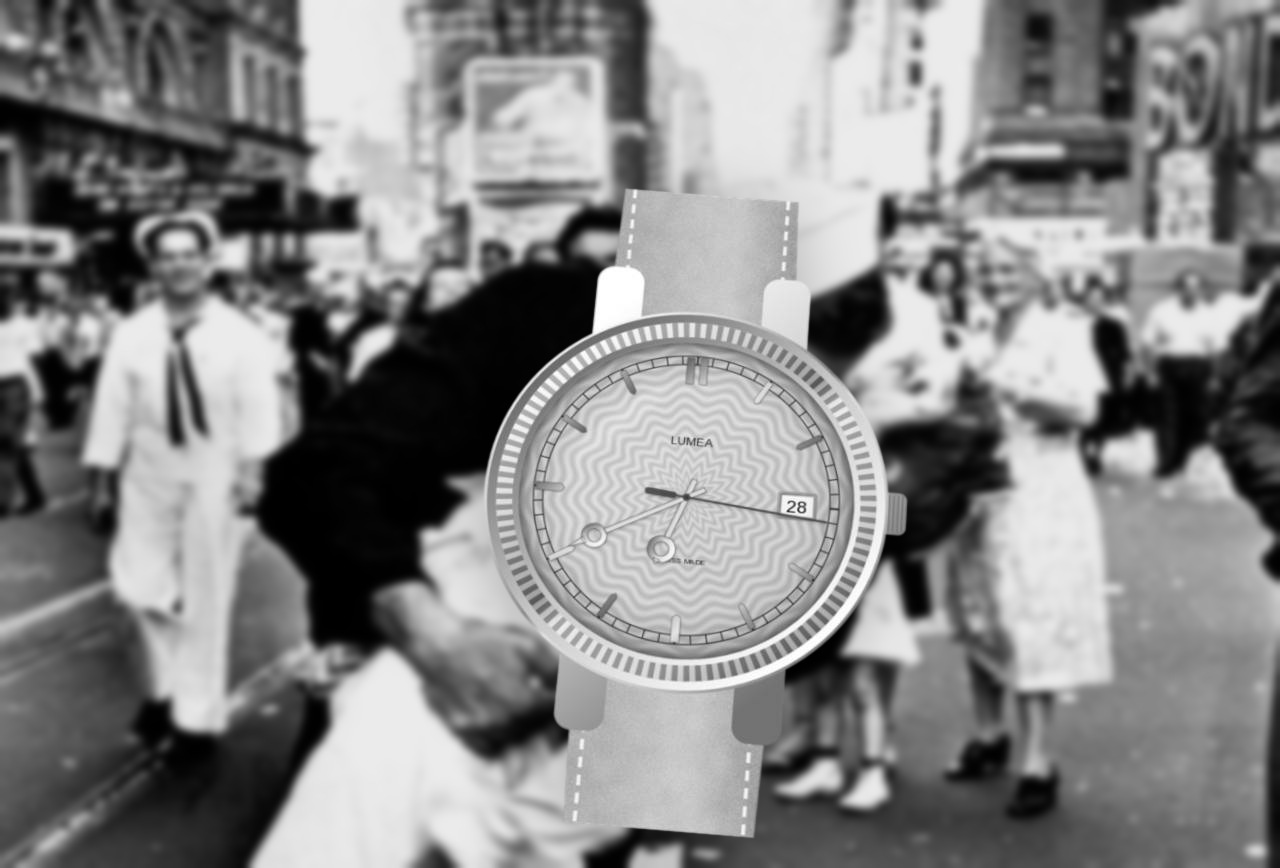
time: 6:40:16
